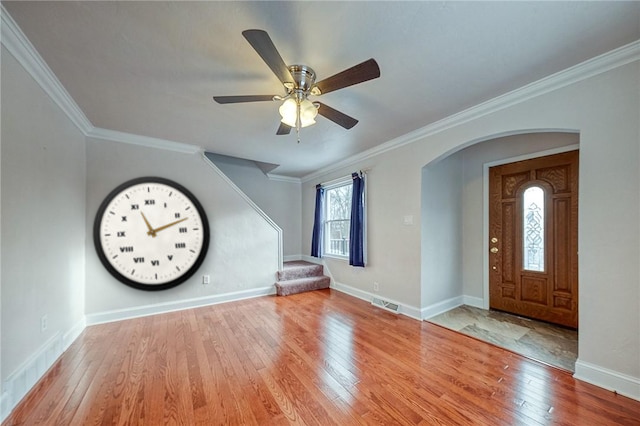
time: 11:12
